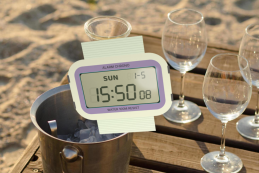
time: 15:50:08
